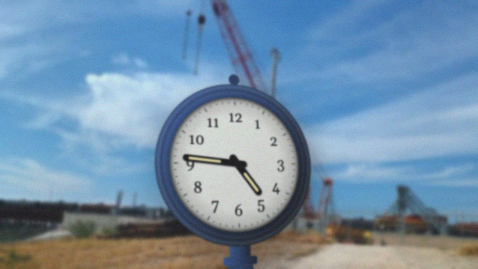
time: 4:46
